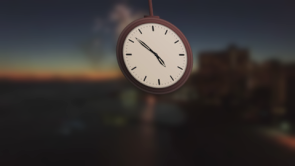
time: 4:52
